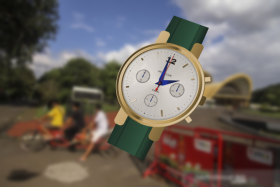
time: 1:59
